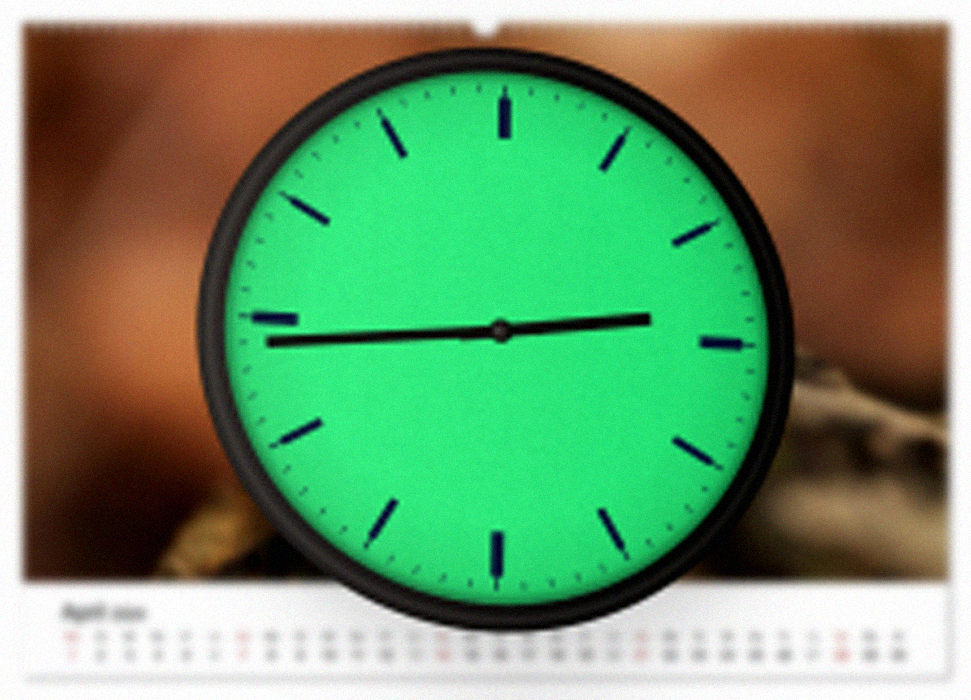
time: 2:44
